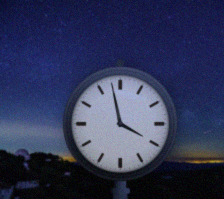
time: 3:58
